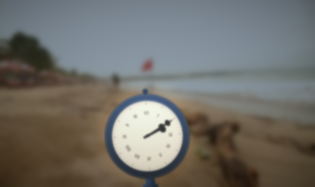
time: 2:10
